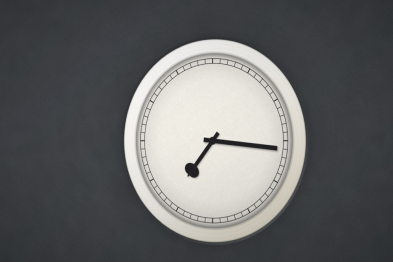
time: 7:16
